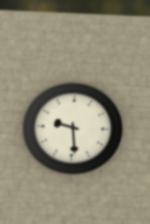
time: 9:29
